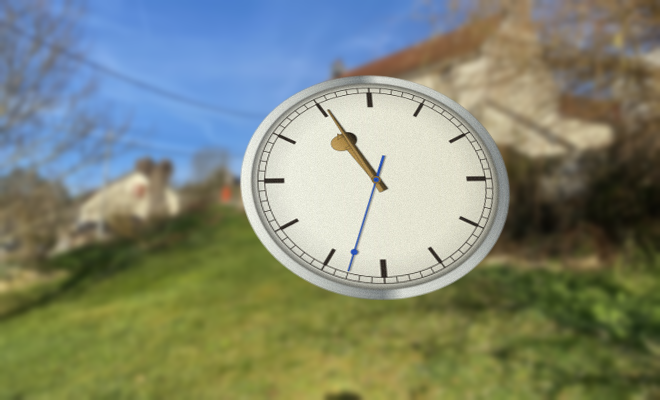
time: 10:55:33
